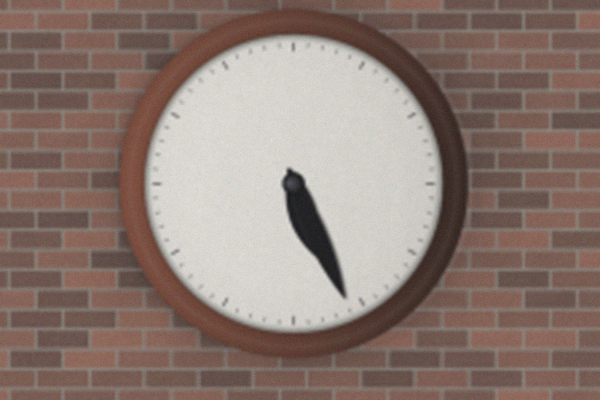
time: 5:26
